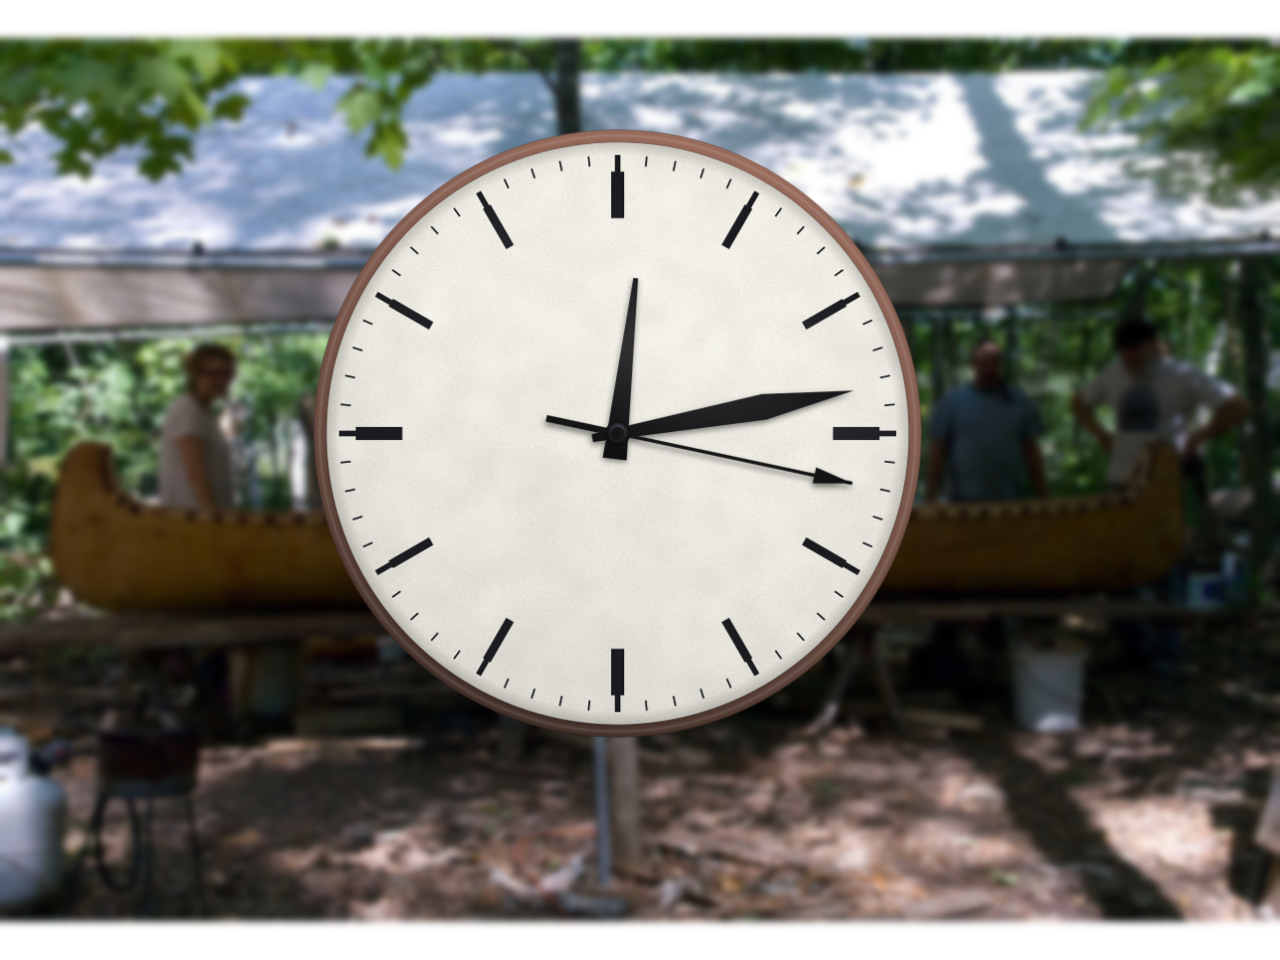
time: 12:13:17
